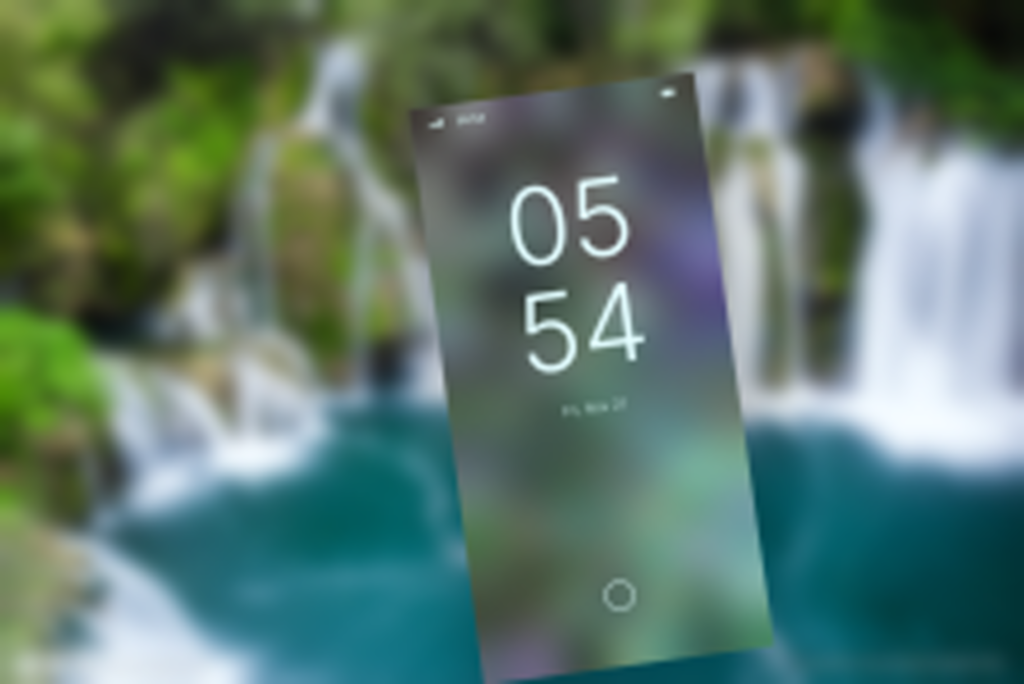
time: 5:54
